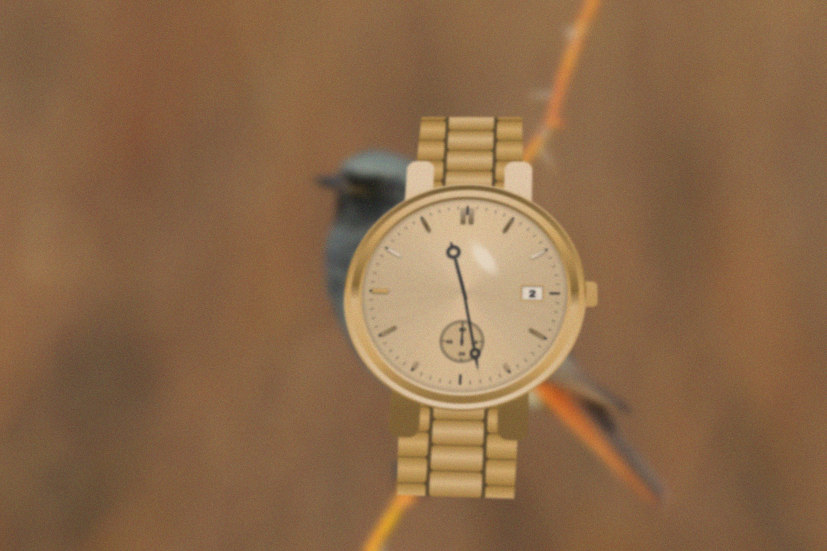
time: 11:28
